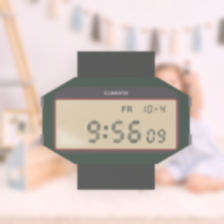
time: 9:56:09
